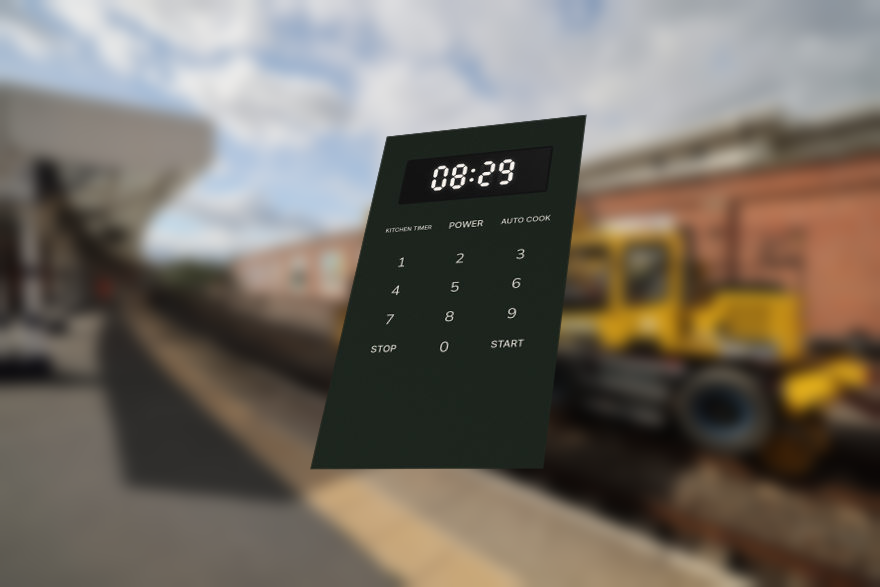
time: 8:29
